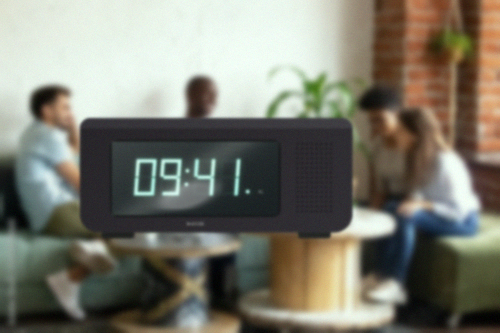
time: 9:41
